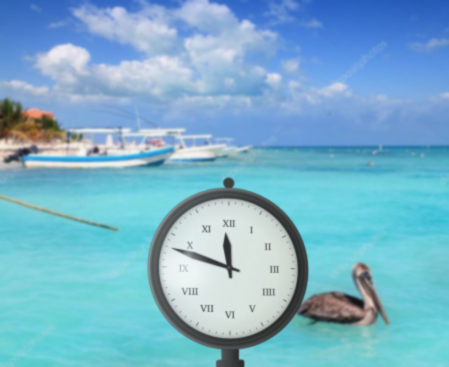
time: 11:48
